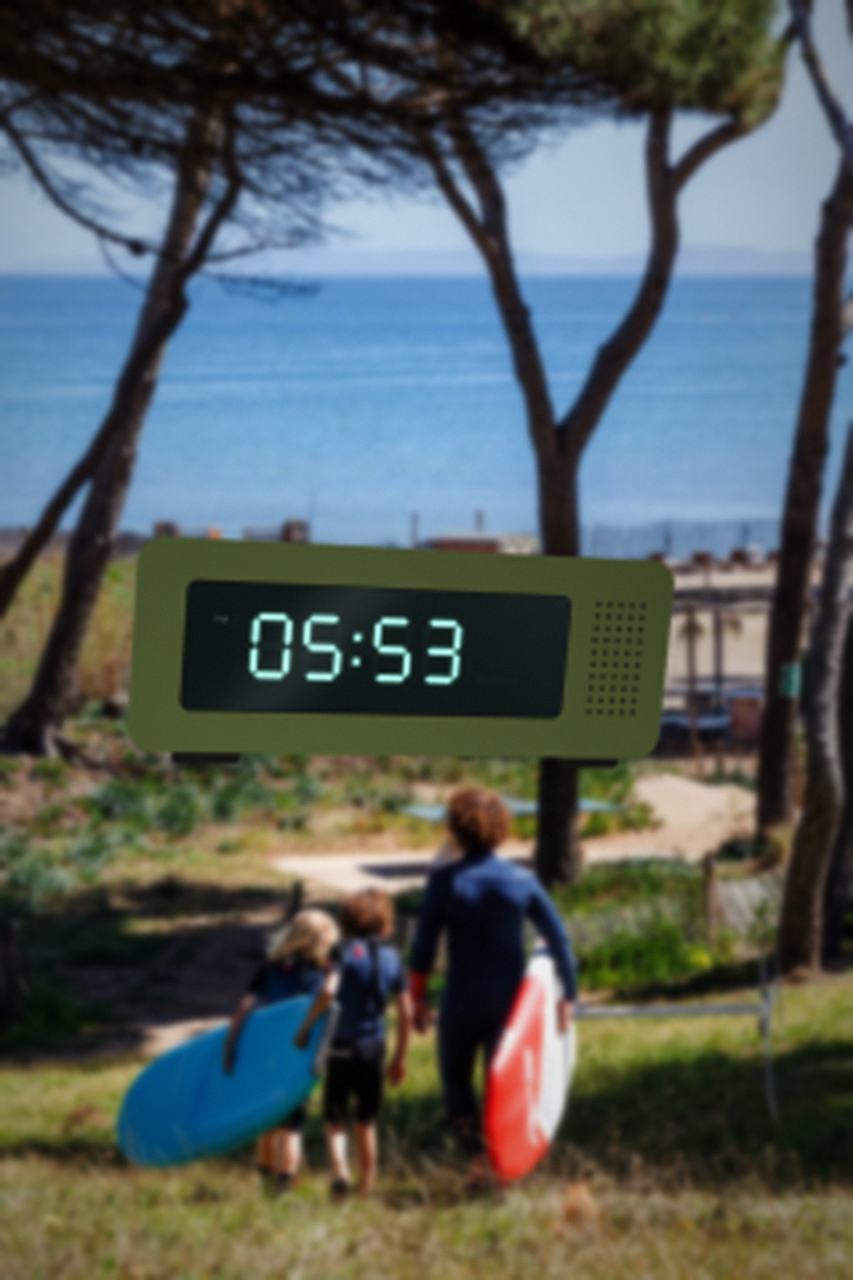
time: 5:53
